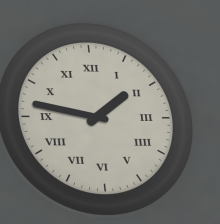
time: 1:47
